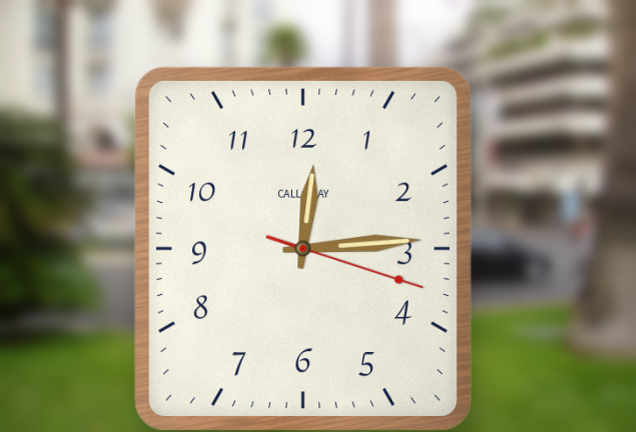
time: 12:14:18
